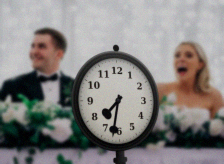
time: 7:32
